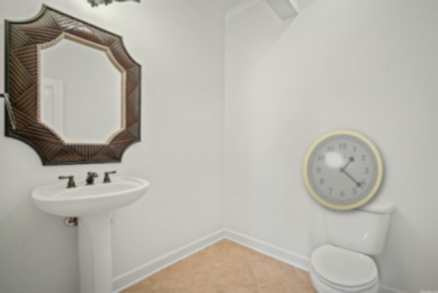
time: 1:22
